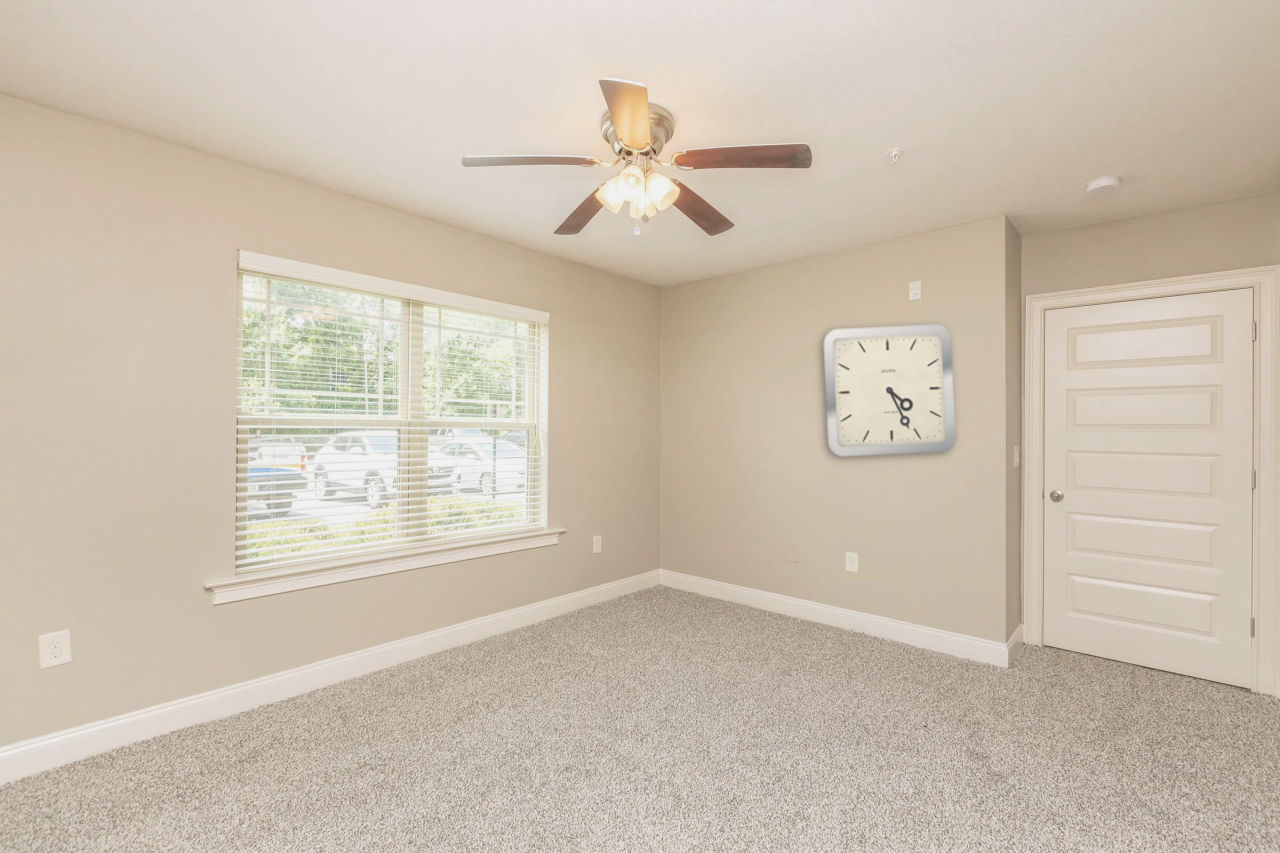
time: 4:26
